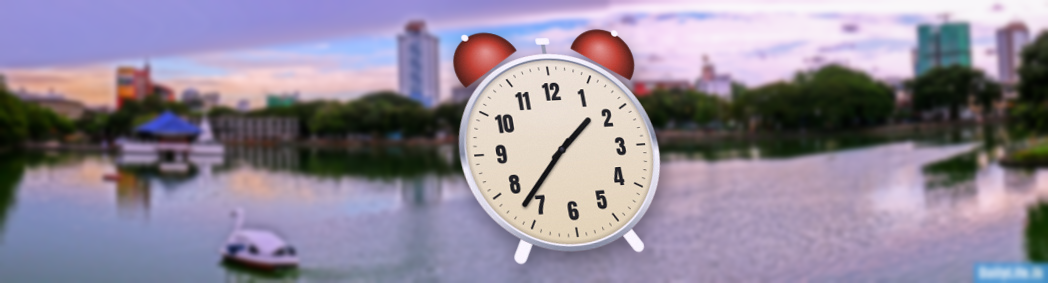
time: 1:37
